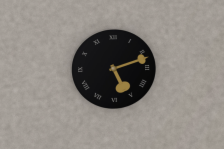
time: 5:12
